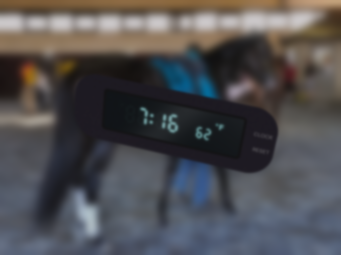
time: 7:16
